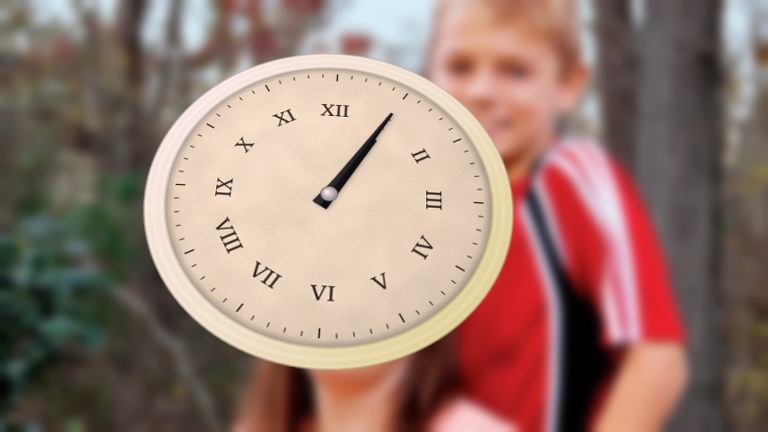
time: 1:05
